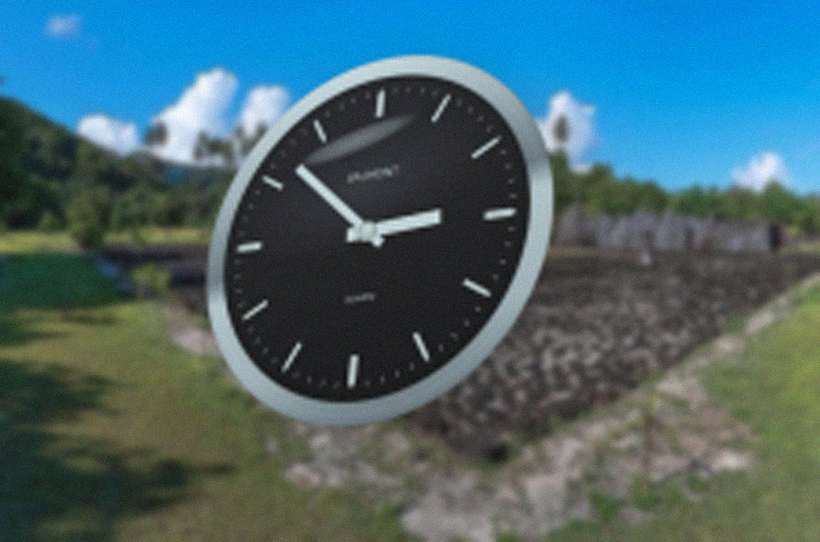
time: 2:52
